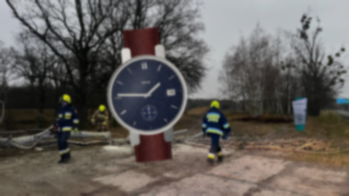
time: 1:46
